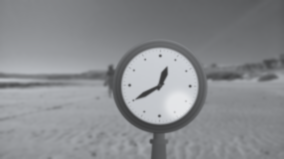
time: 12:40
